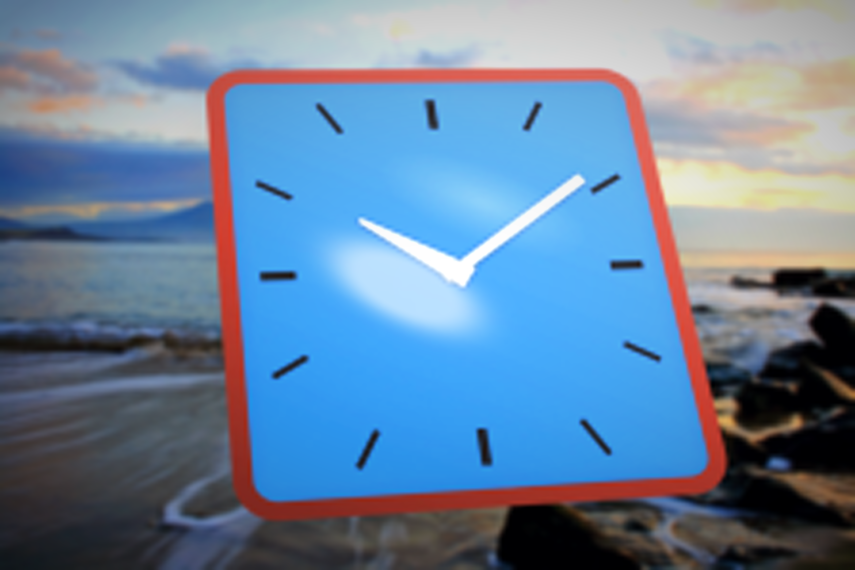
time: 10:09
